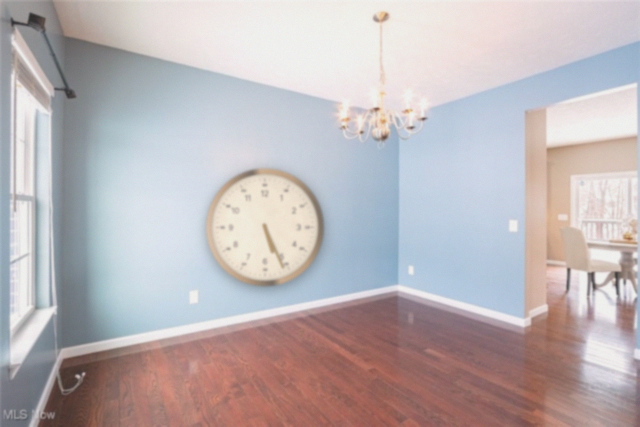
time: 5:26
